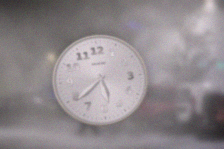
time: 5:39
